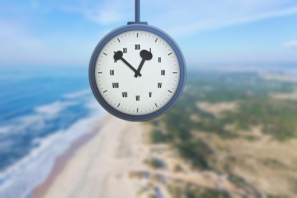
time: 12:52
